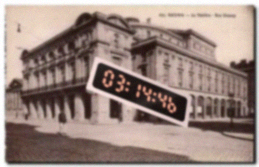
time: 3:14:46
